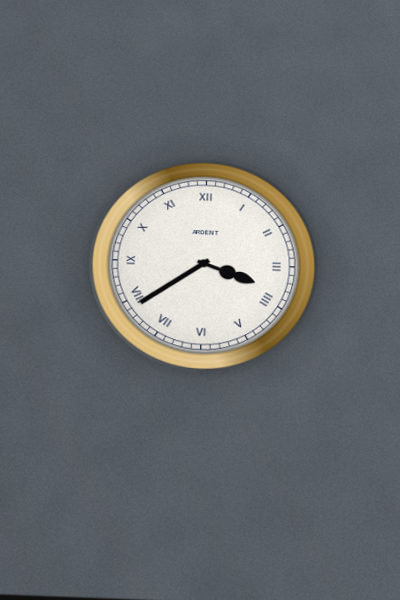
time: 3:39
